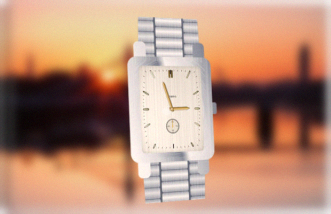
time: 2:57
